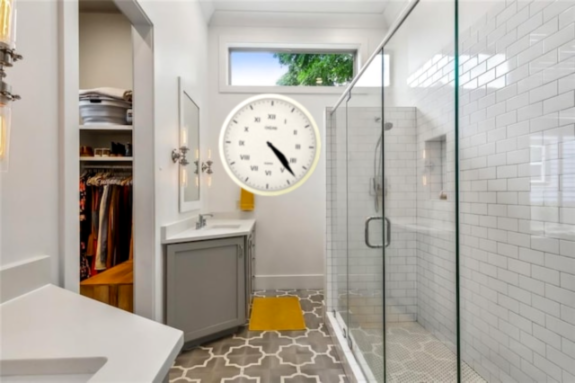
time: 4:23
